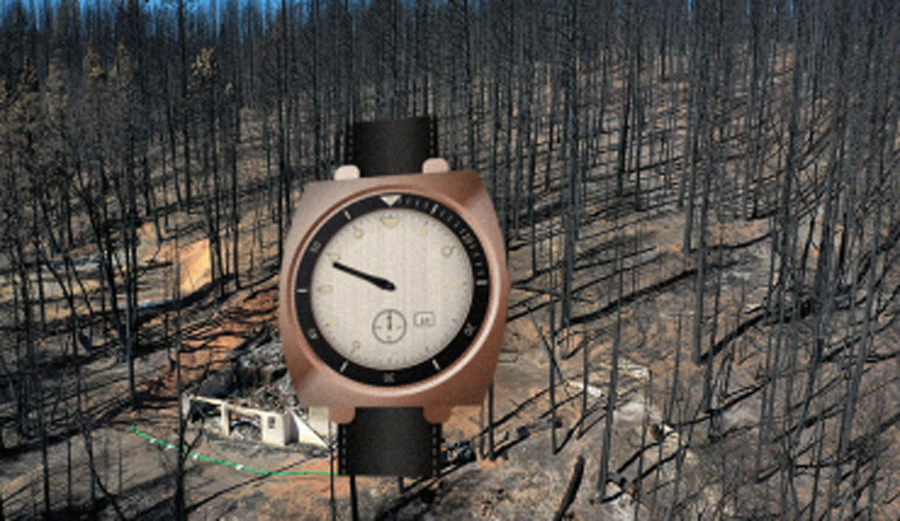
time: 9:49
